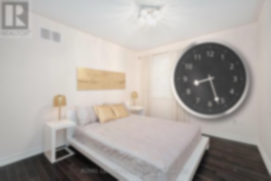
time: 8:27
